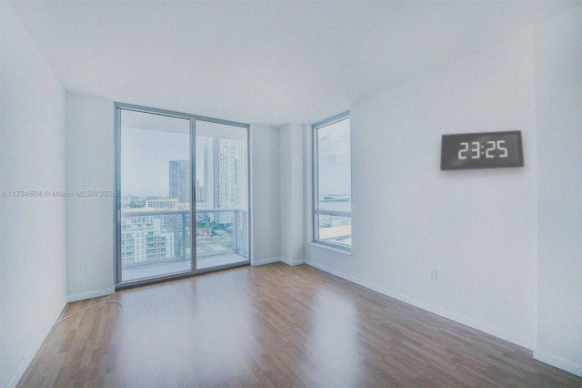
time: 23:25
